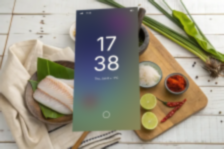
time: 17:38
